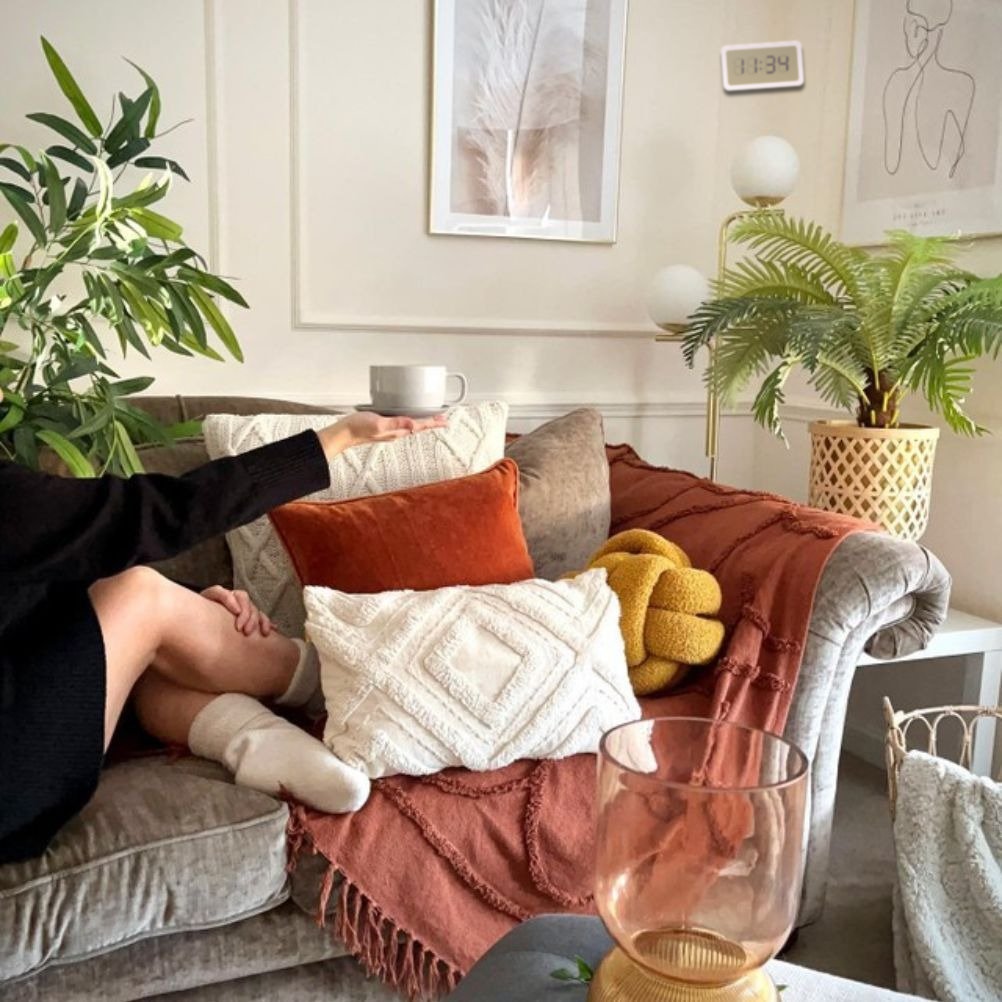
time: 11:34
